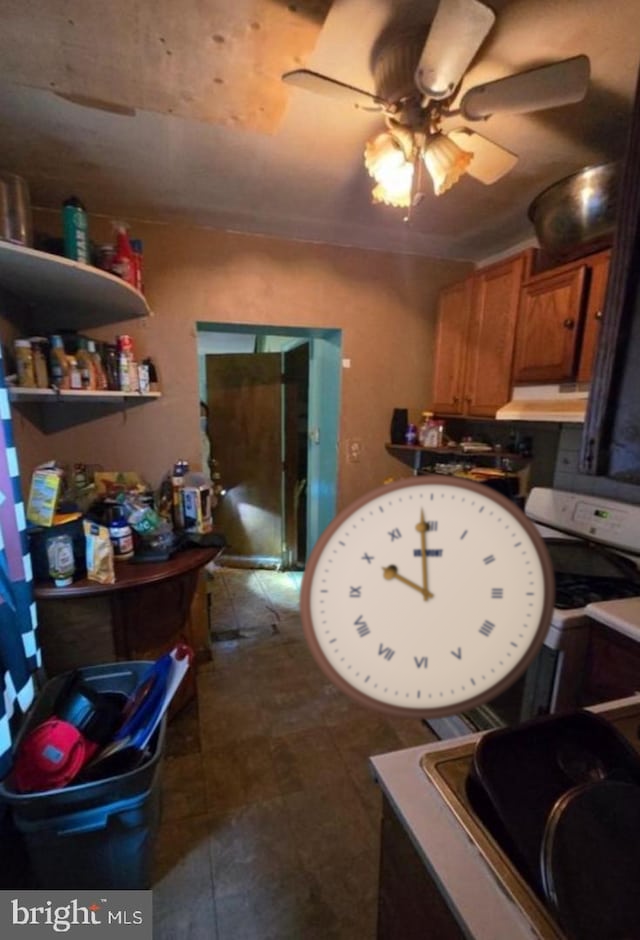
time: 9:59
